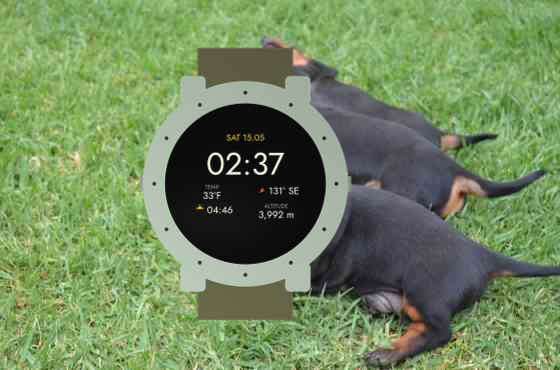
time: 2:37
